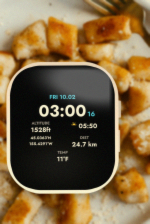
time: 3:00
